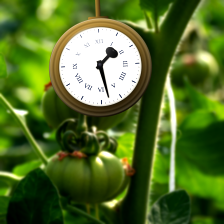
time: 1:28
